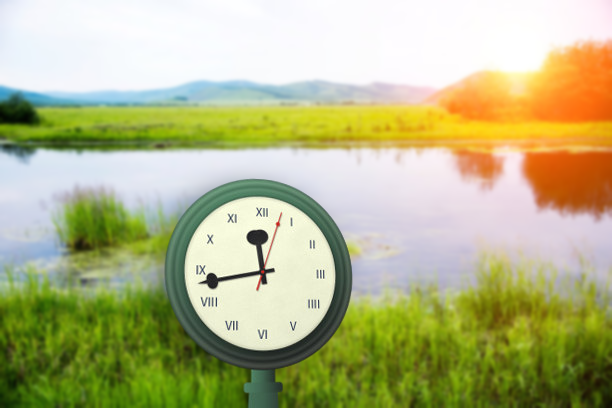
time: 11:43:03
